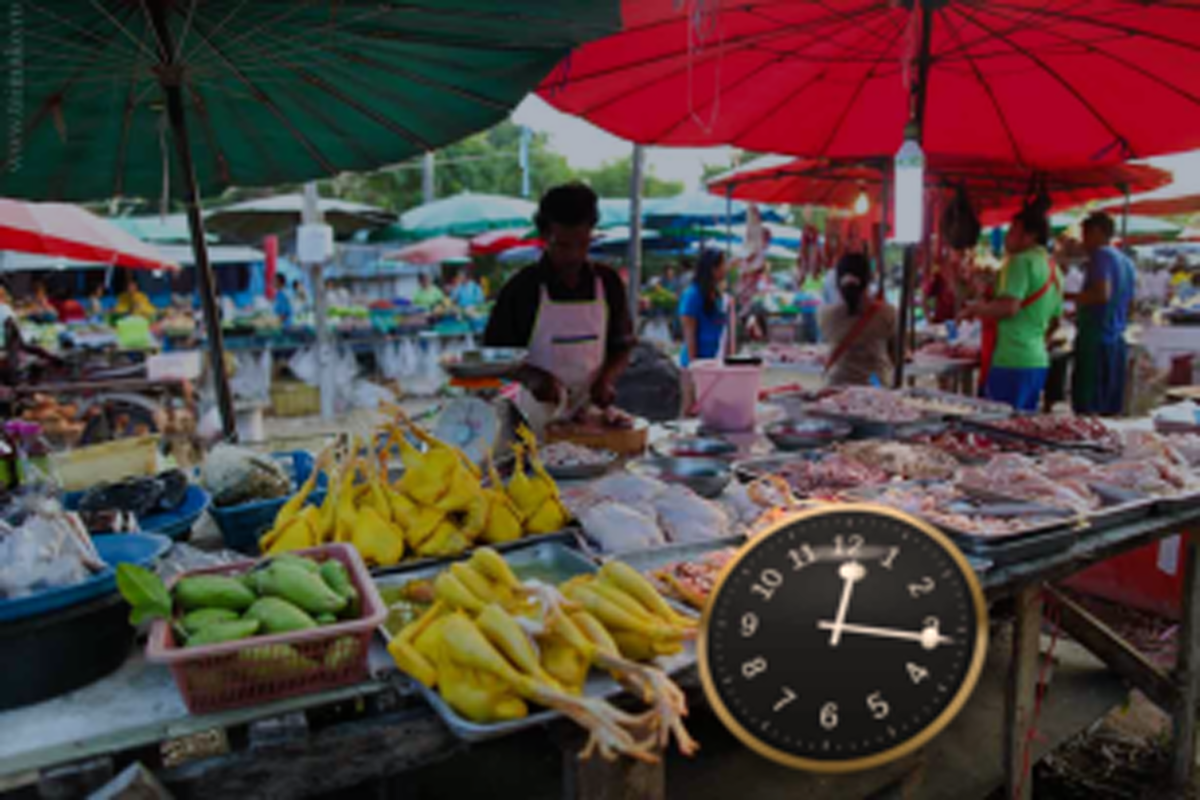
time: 12:16
